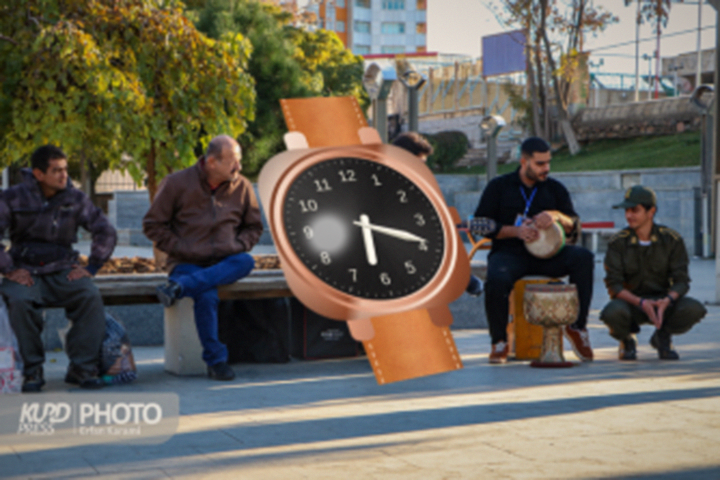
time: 6:19
